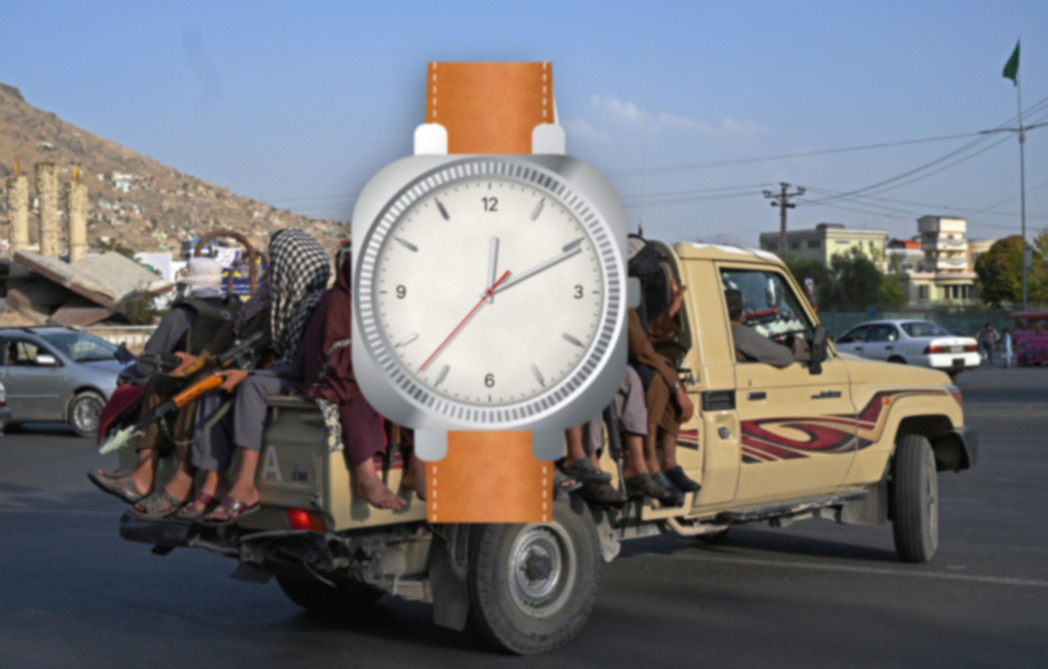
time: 12:10:37
